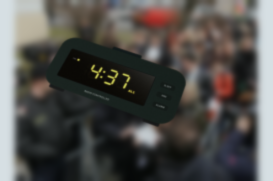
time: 4:37
